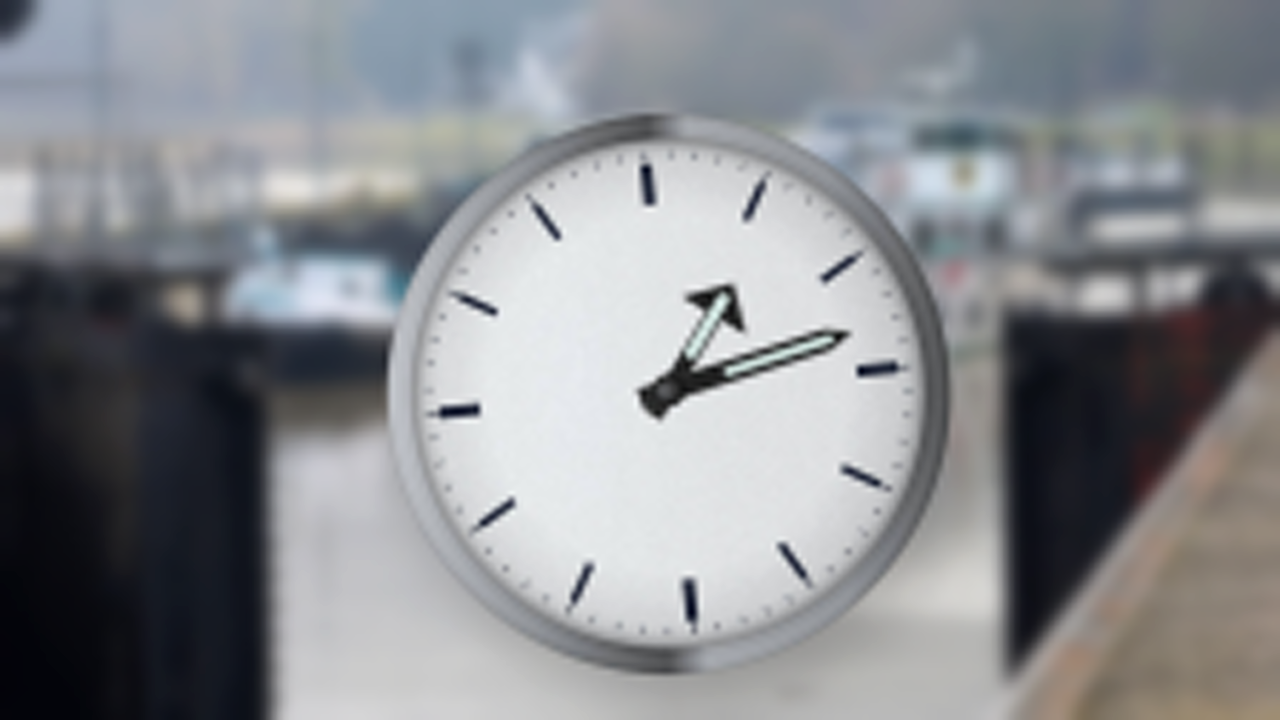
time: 1:13
